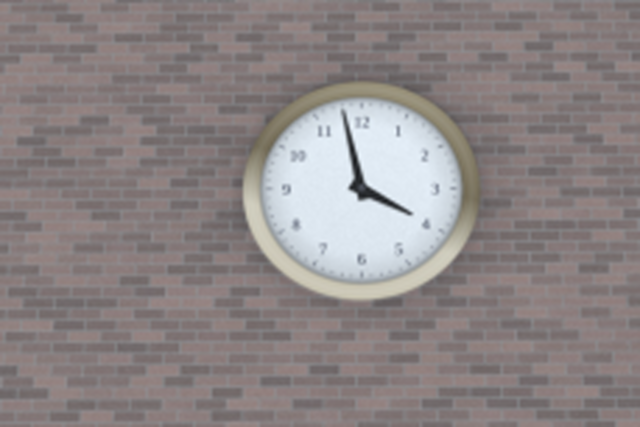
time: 3:58
